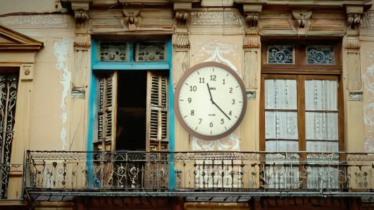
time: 11:22
